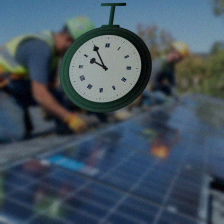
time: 9:55
